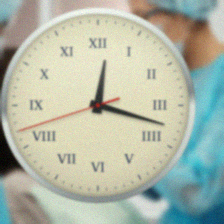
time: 12:17:42
